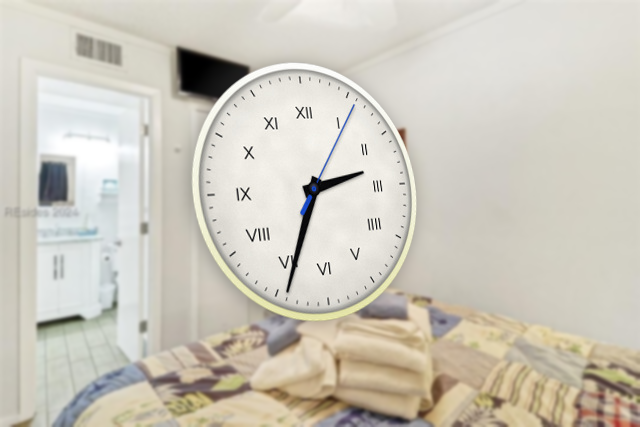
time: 2:34:06
